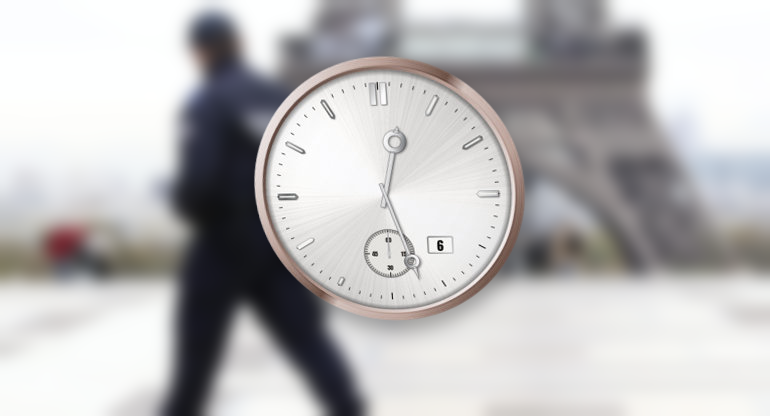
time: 12:27
